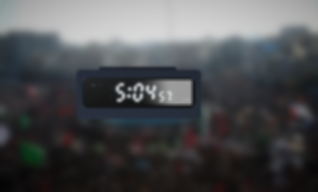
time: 5:04
